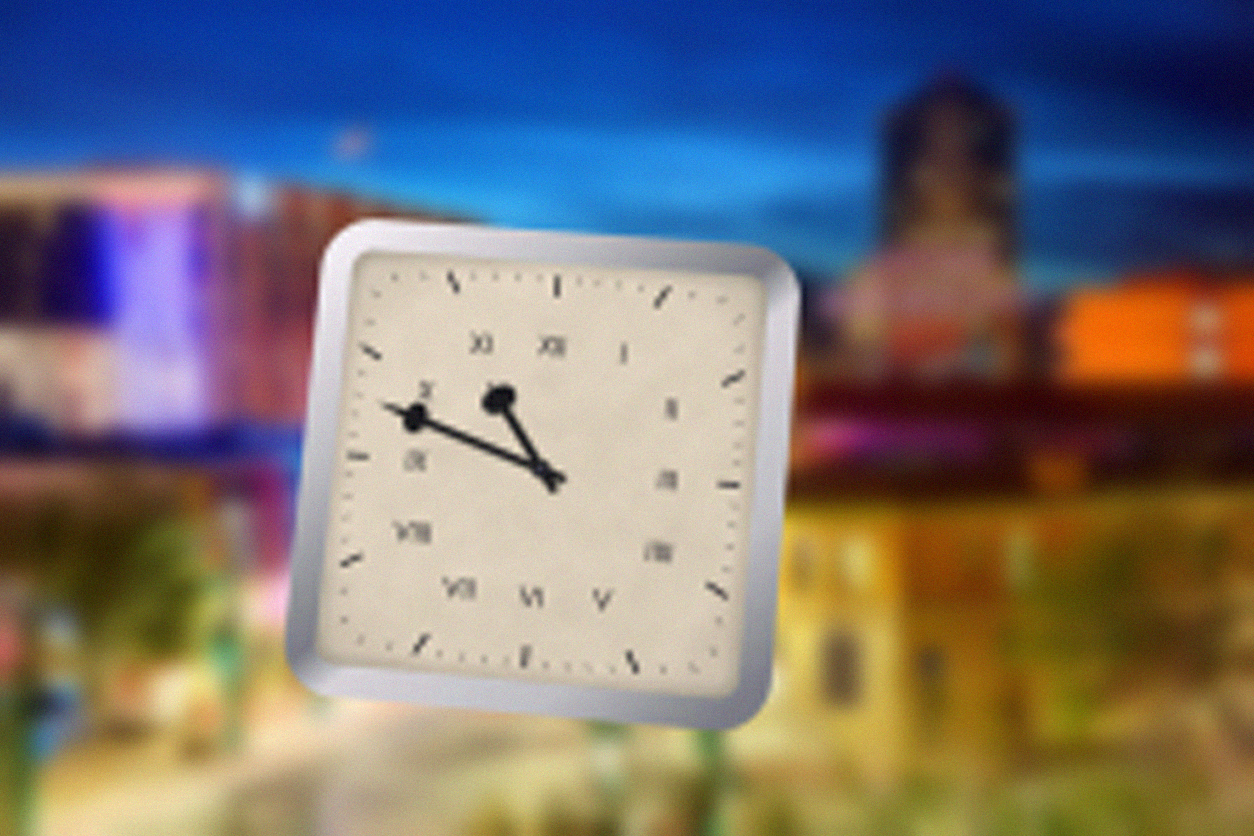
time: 10:48
